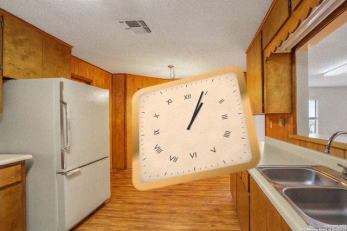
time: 1:04
